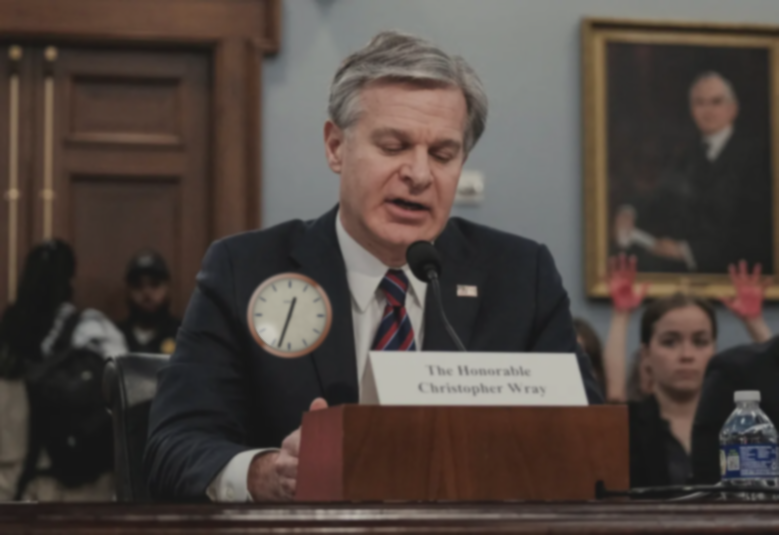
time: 12:33
